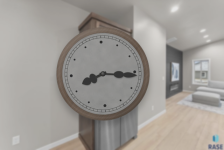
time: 8:16
